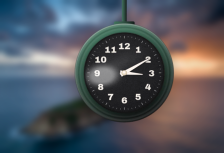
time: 3:10
